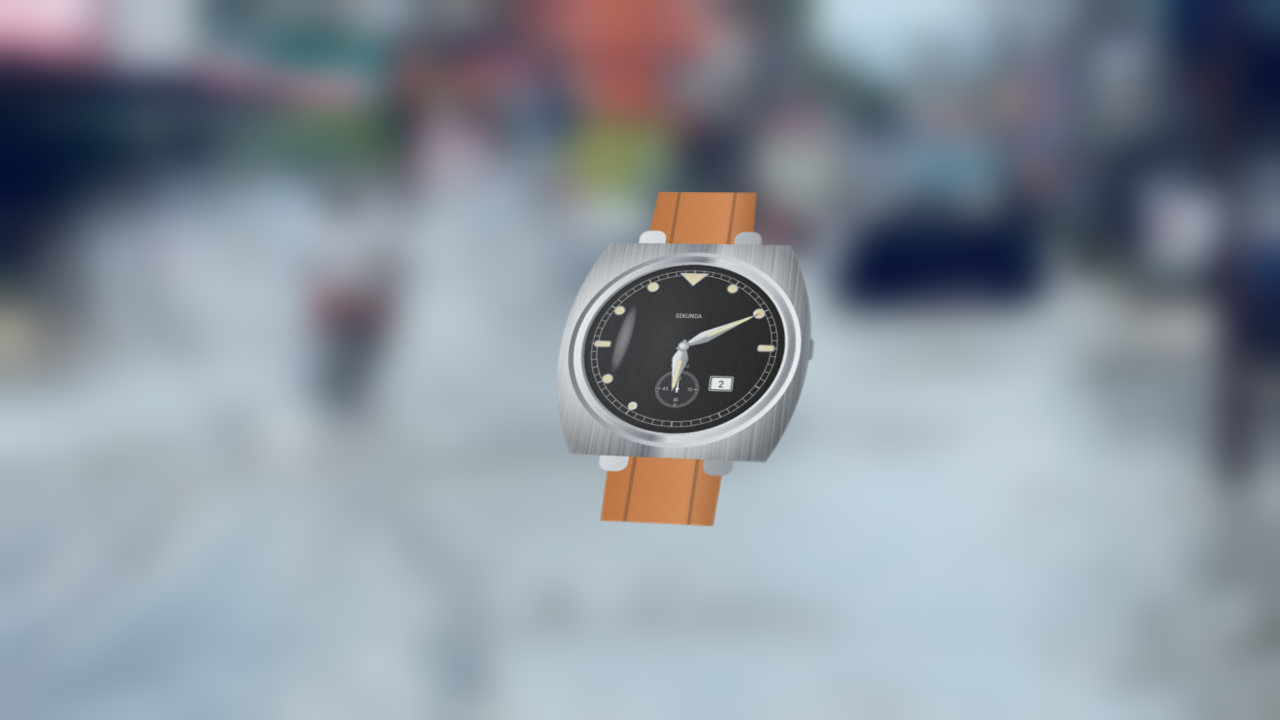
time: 6:10
